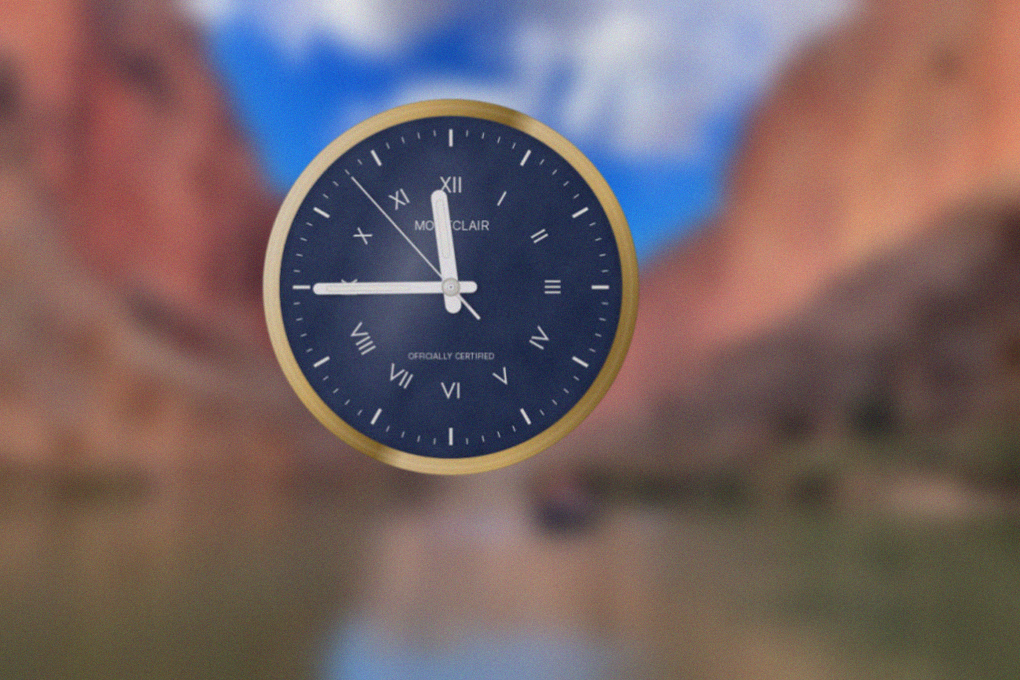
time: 11:44:53
